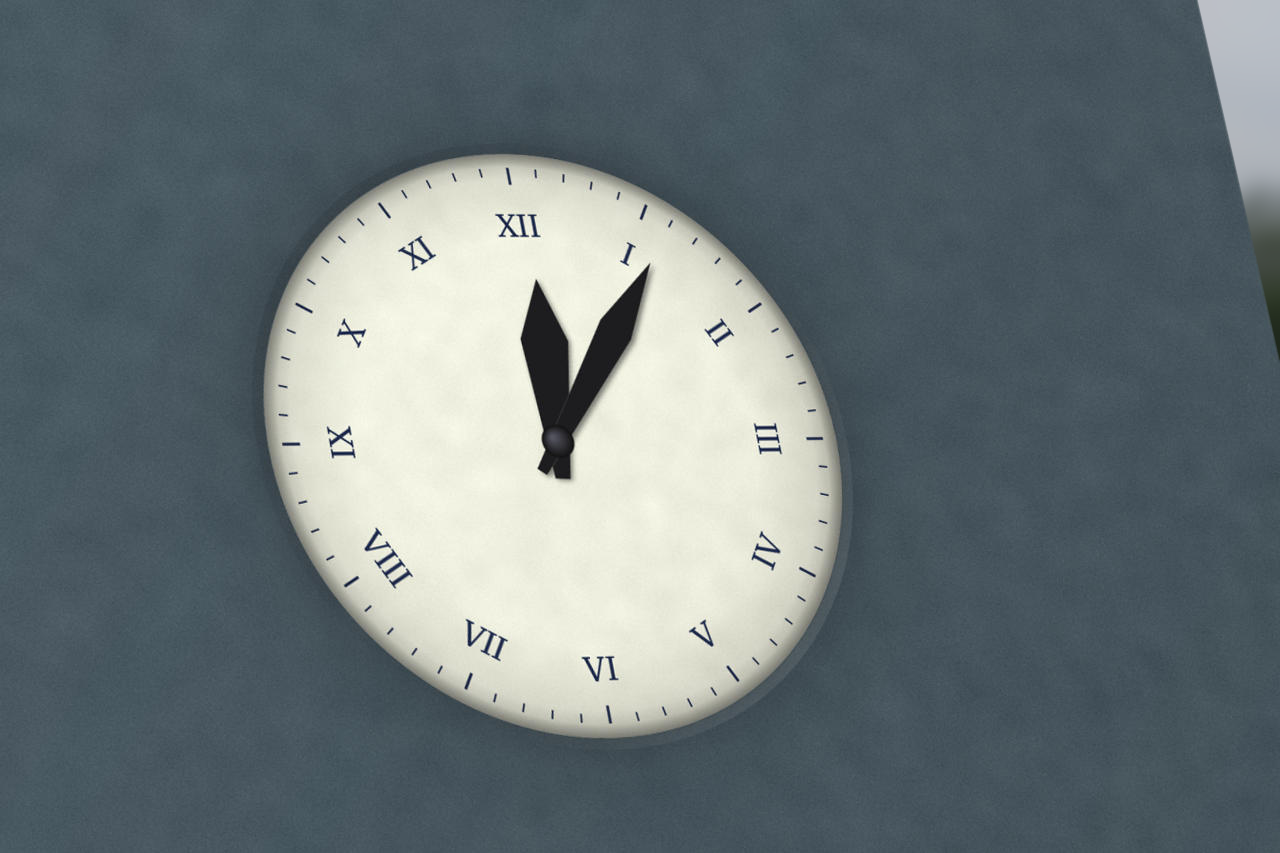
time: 12:06
